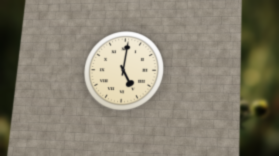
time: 5:01
